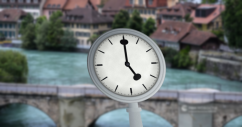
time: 5:00
